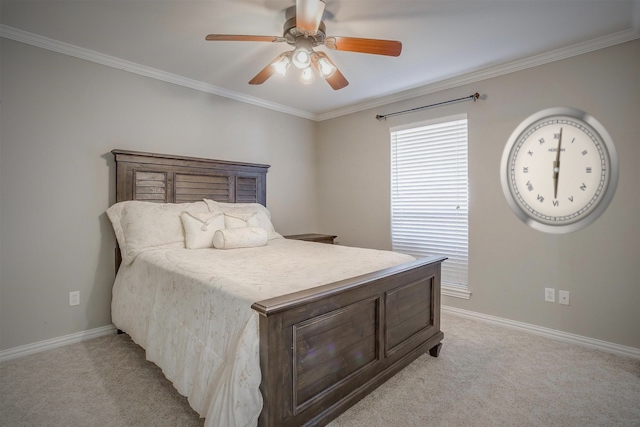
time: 6:01
